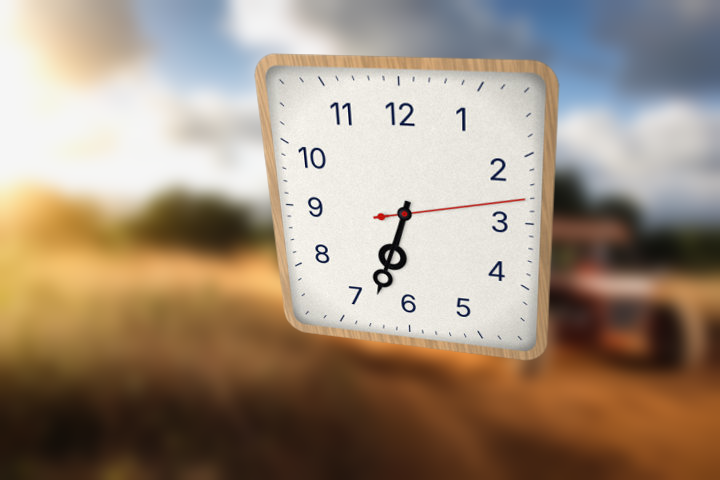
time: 6:33:13
